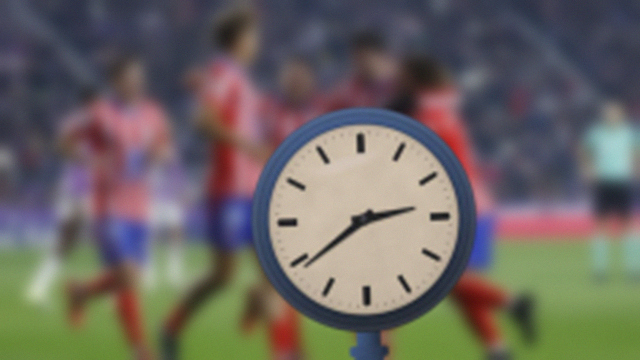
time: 2:39
